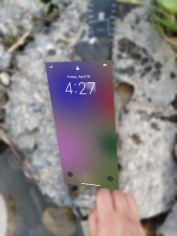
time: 4:27
